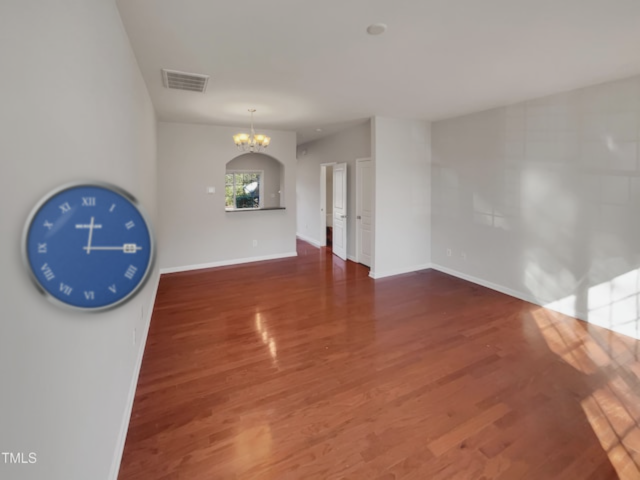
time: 12:15
